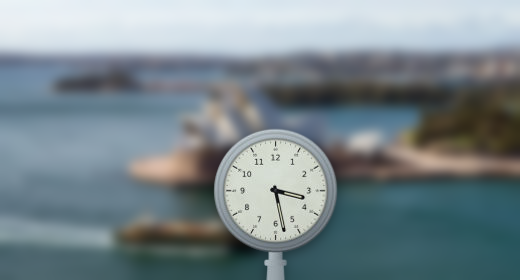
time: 3:28
